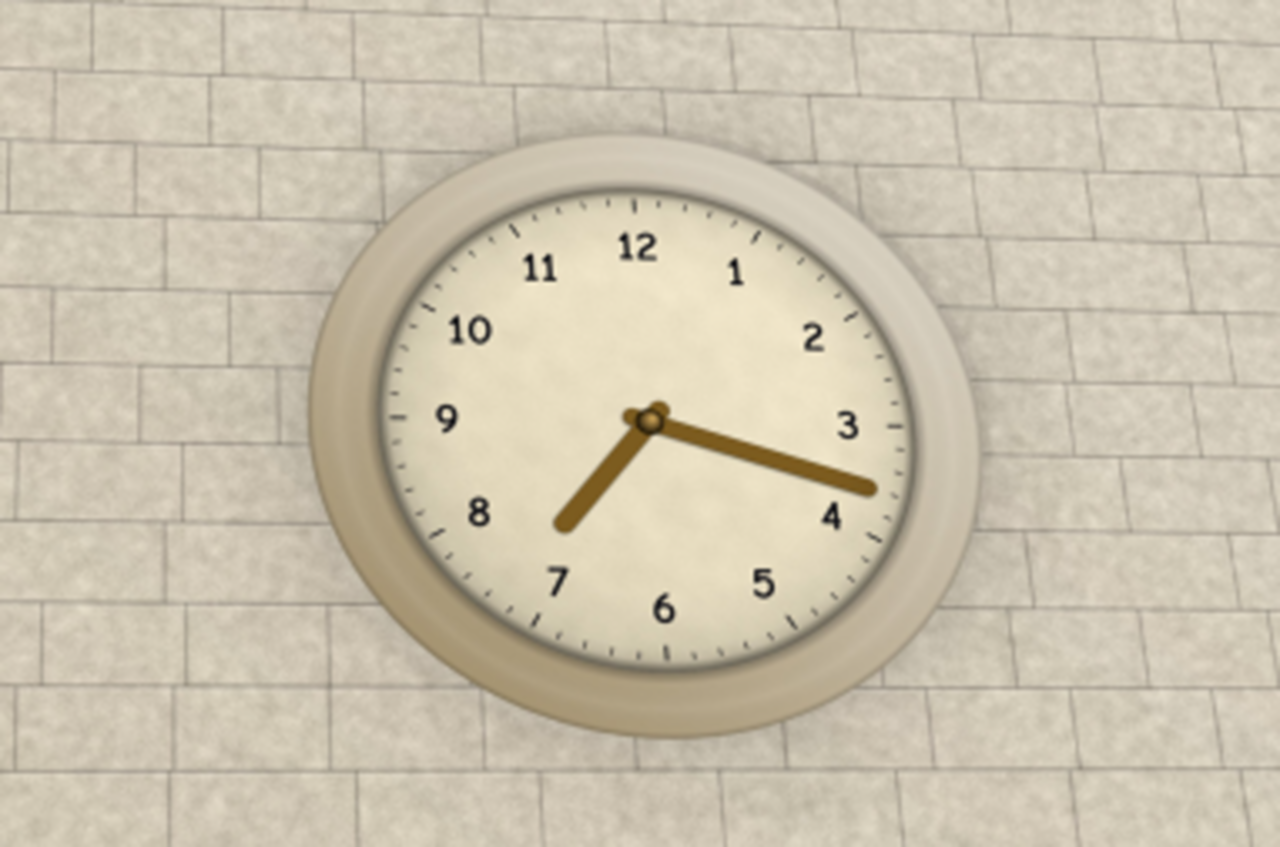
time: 7:18
